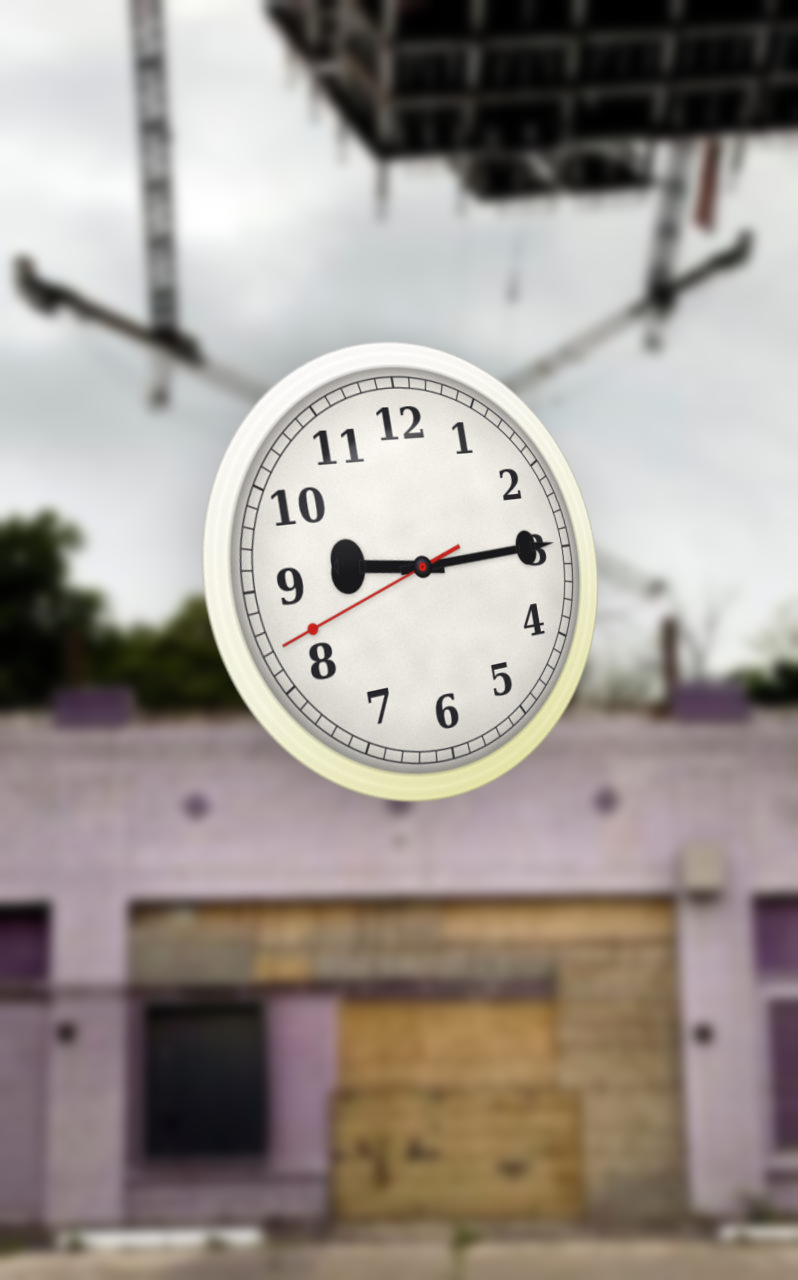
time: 9:14:42
